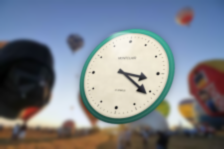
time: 3:21
